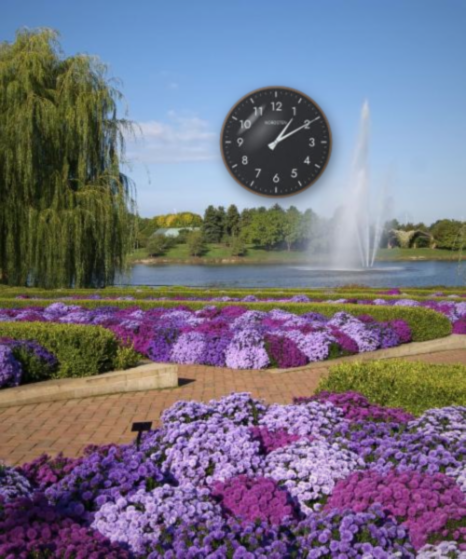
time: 1:10
